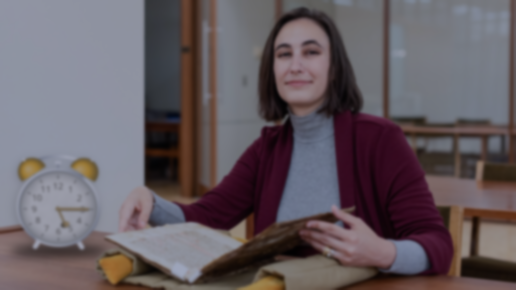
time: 5:15
